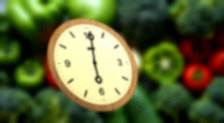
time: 6:01
